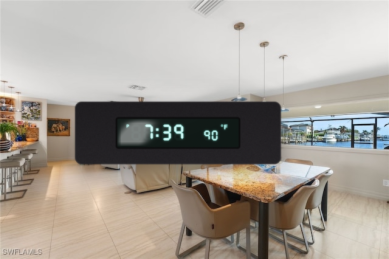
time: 7:39
